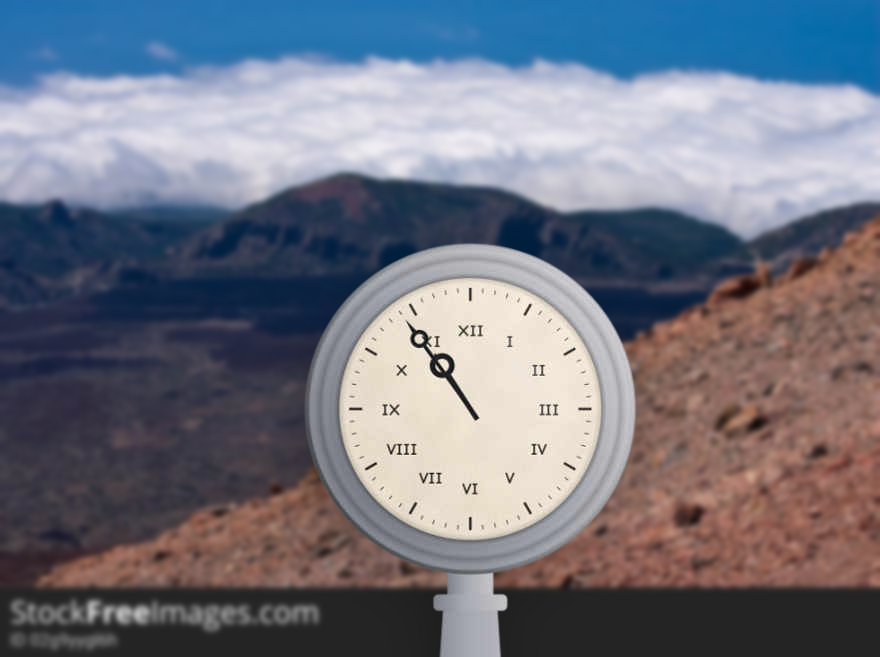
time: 10:54
